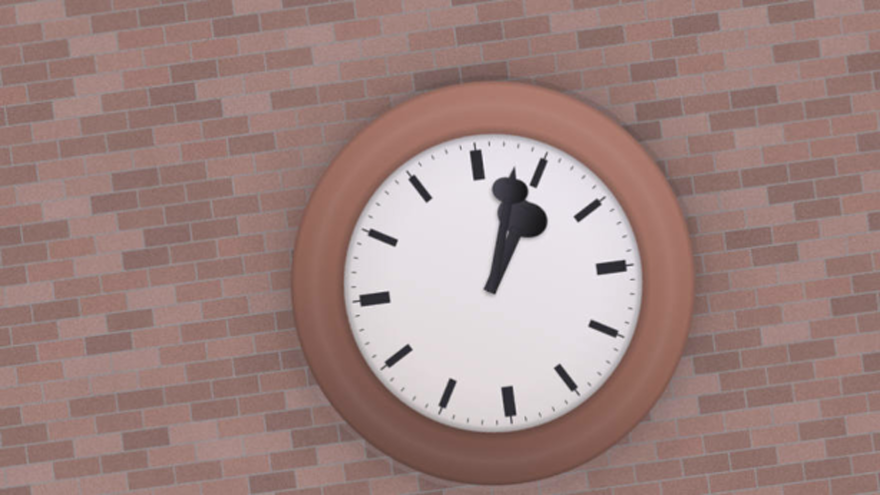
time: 1:03
